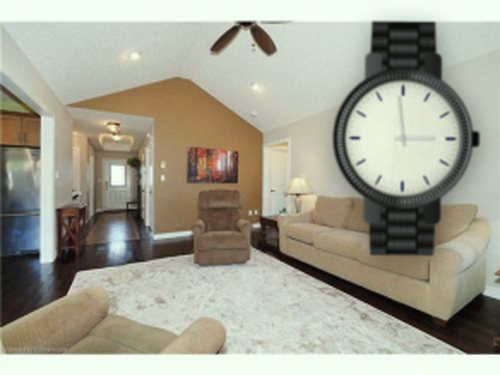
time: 2:59
